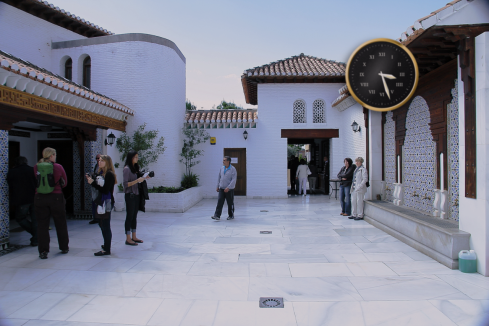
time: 3:27
